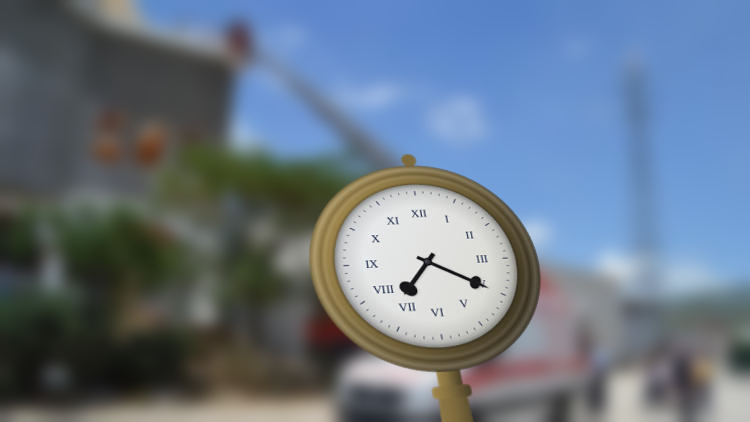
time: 7:20
